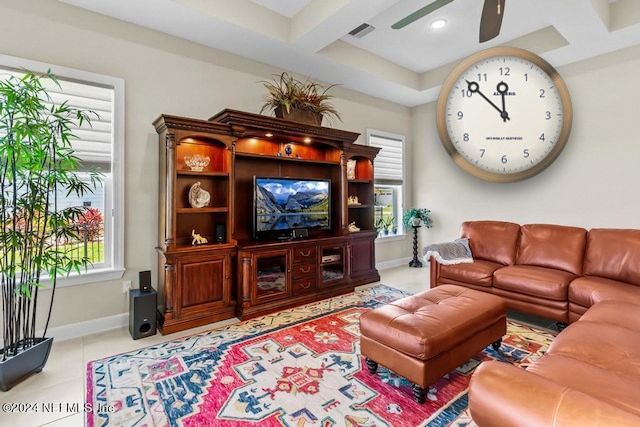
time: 11:52
